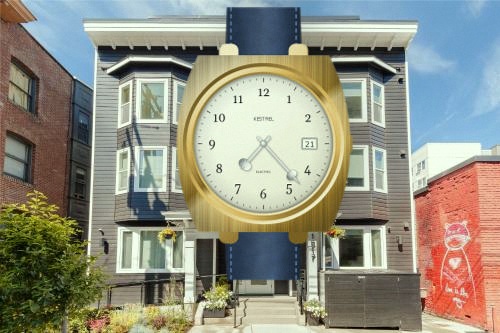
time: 7:23
